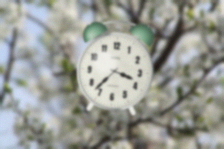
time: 3:37
